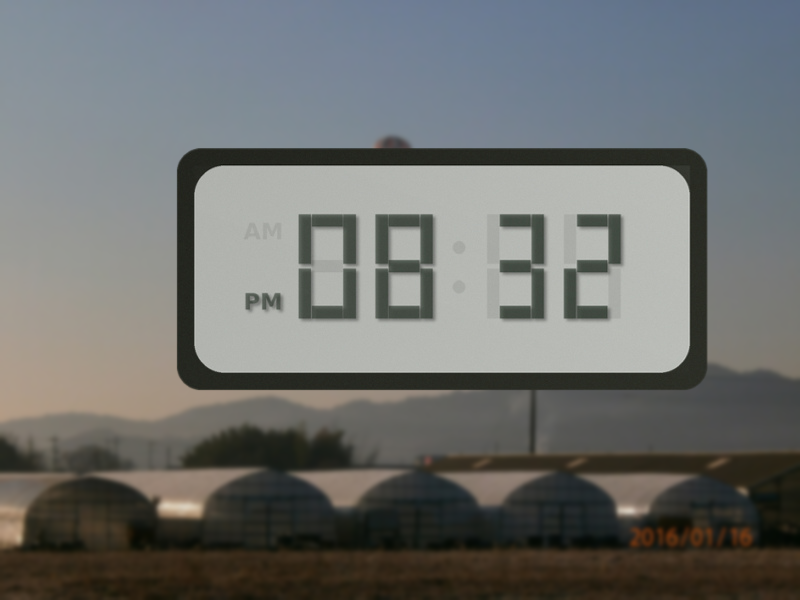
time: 8:32
